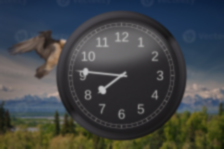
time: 7:46
